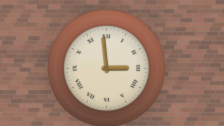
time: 2:59
